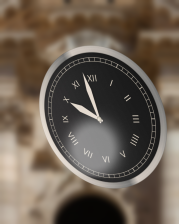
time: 9:58
